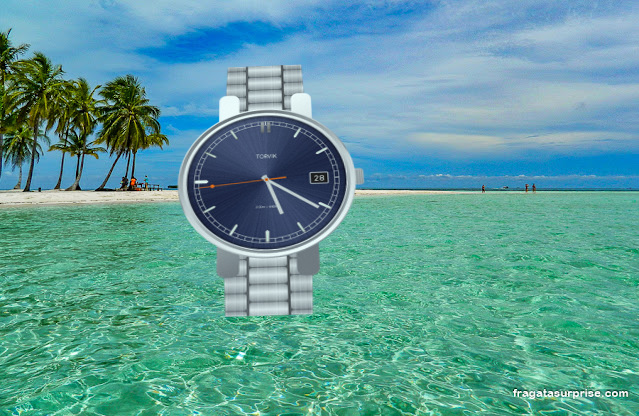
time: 5:20:44
